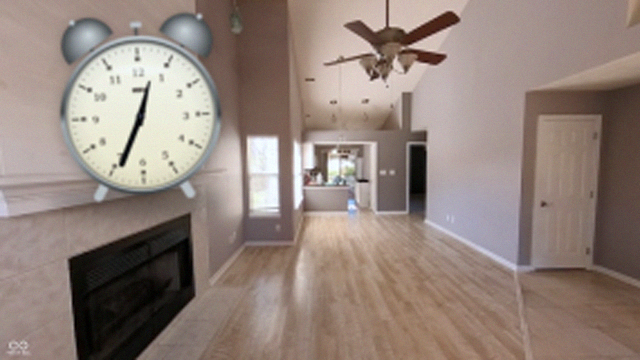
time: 12:34
